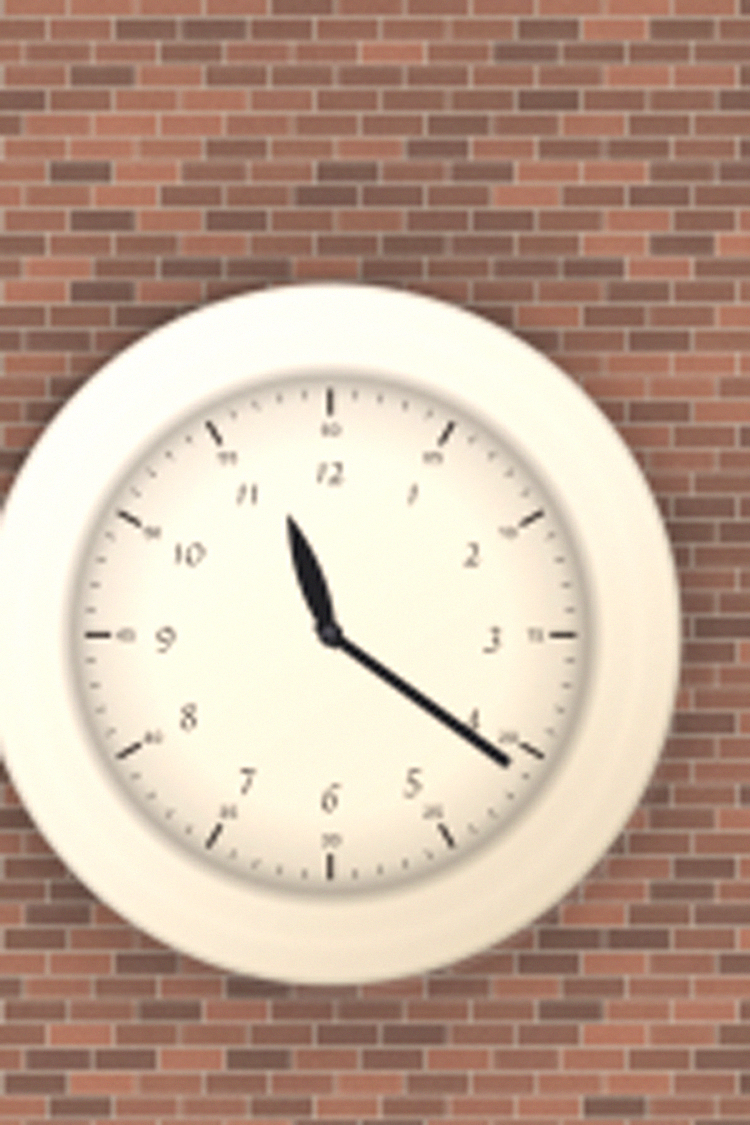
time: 11:21
